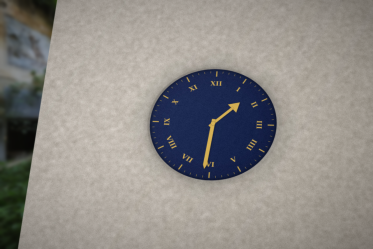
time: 1:31
